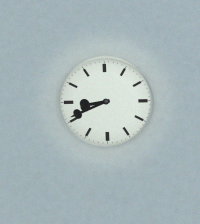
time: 8:41
